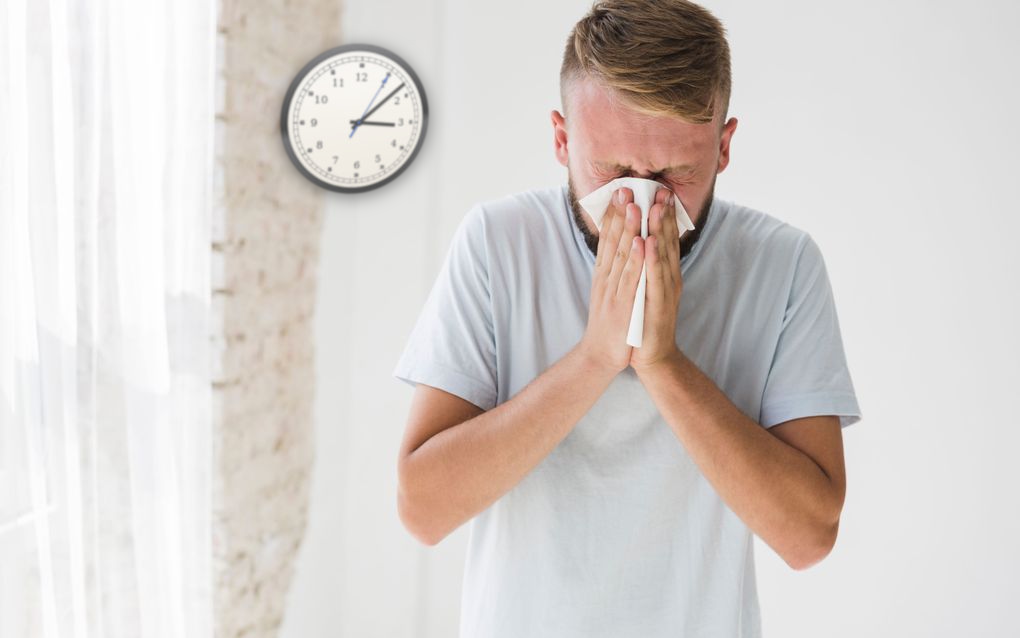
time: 3:08:05
